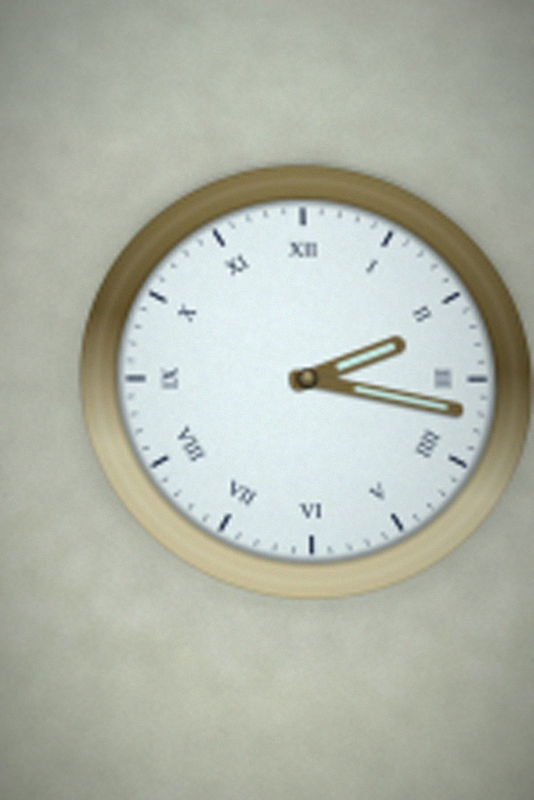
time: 2:17
